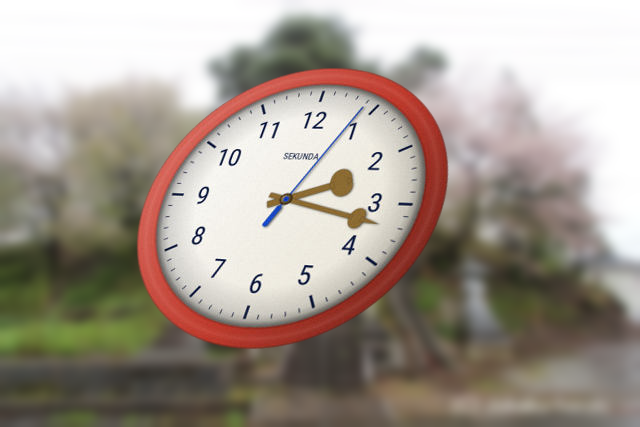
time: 2:17:04
